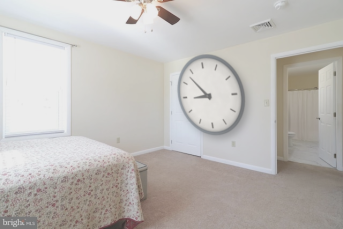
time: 8:53
